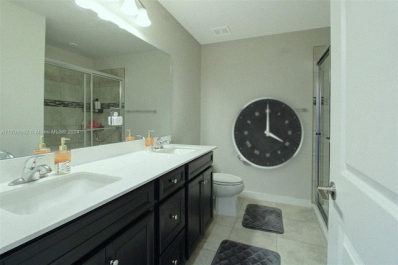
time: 4:00
